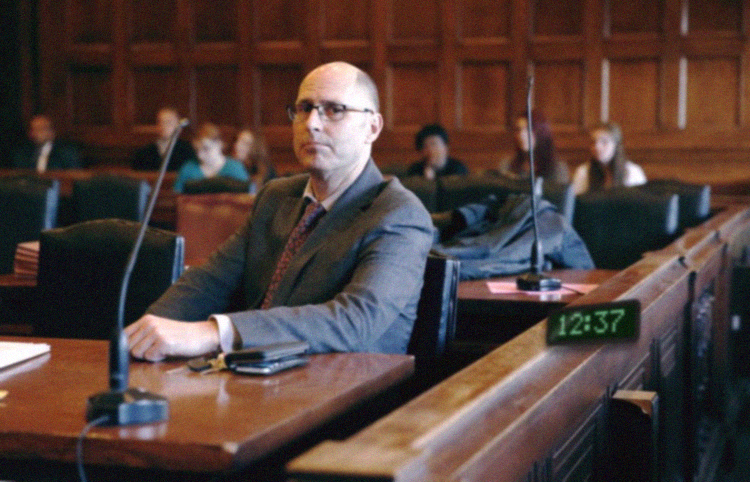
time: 12:37
